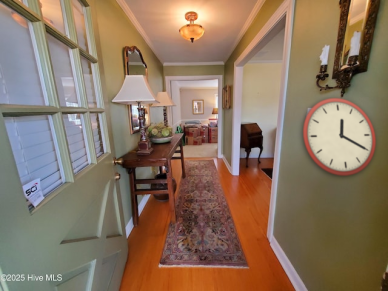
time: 12:20
